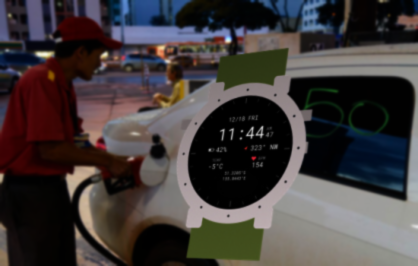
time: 11:44
